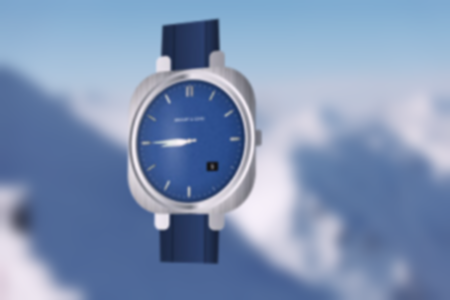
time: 8:45
